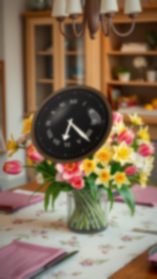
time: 6:22
